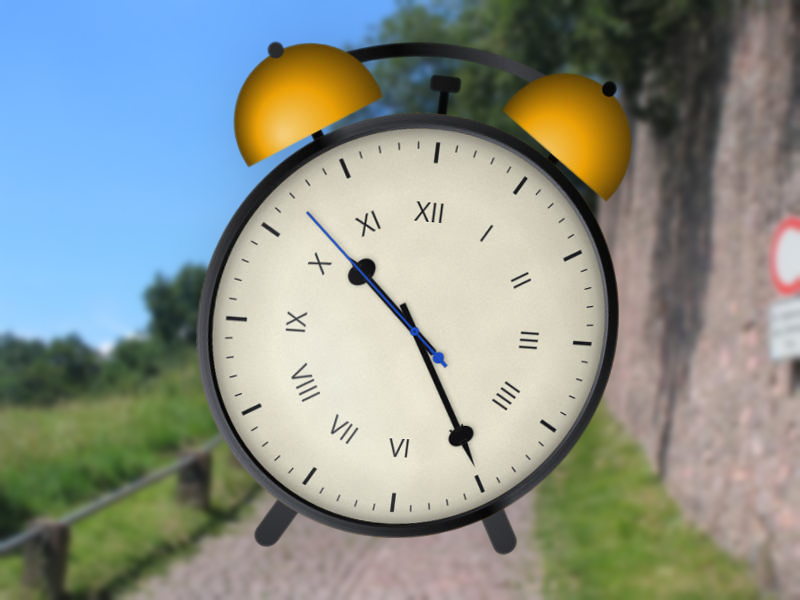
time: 10:24:52
